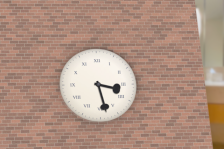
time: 3:28
